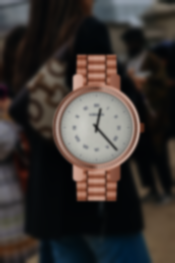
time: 12:23
